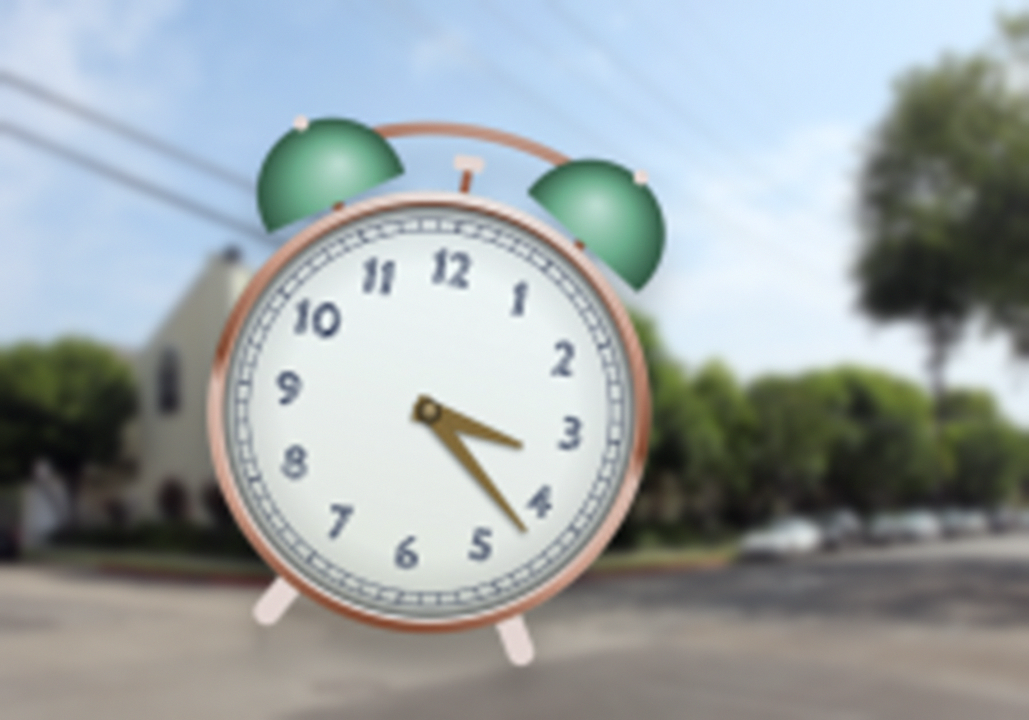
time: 3:22
